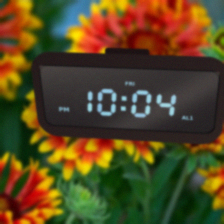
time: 10:04
